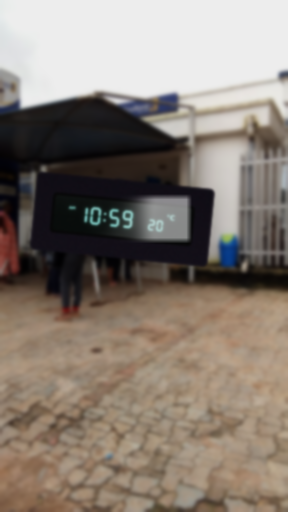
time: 10:59
